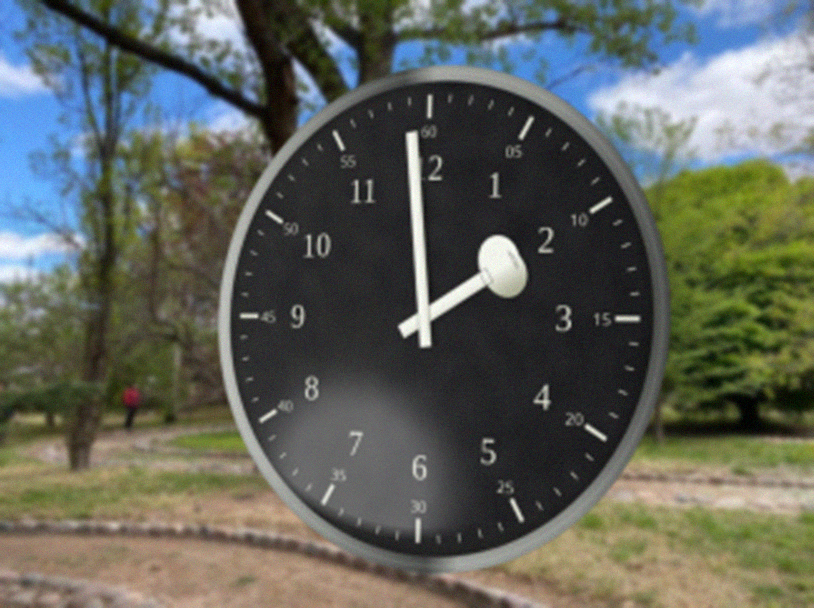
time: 1:59
